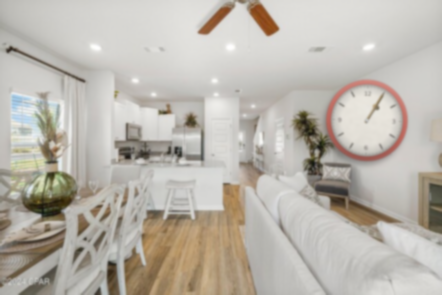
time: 1:05
